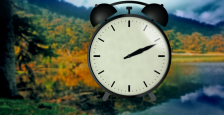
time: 2:11
